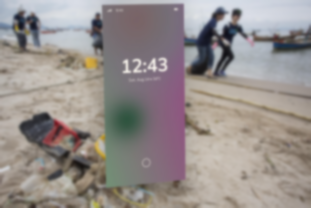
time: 12:43
